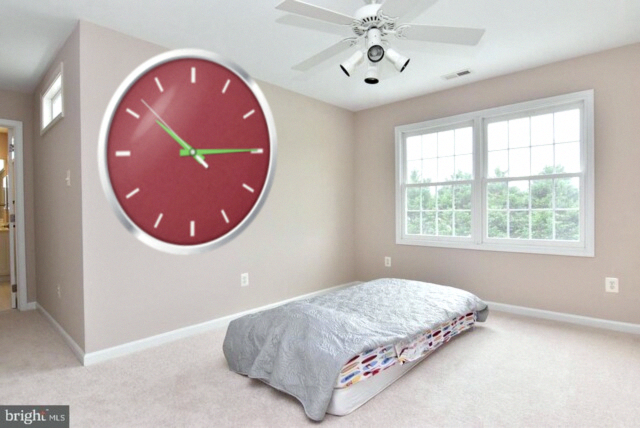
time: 10:14:52
